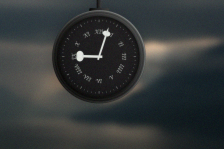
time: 9:03
